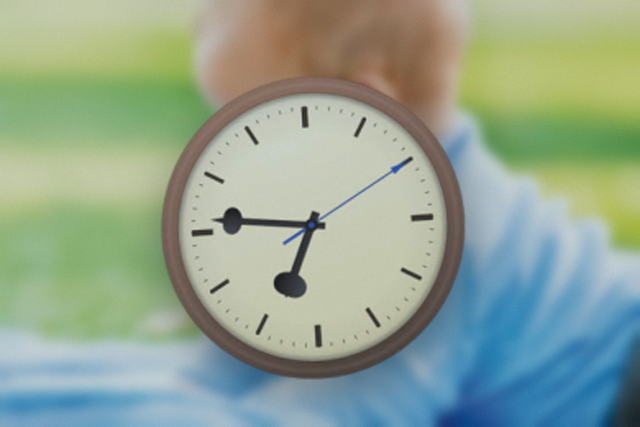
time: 6:46:10
